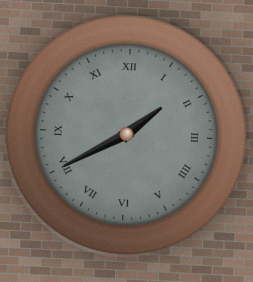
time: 1:40
